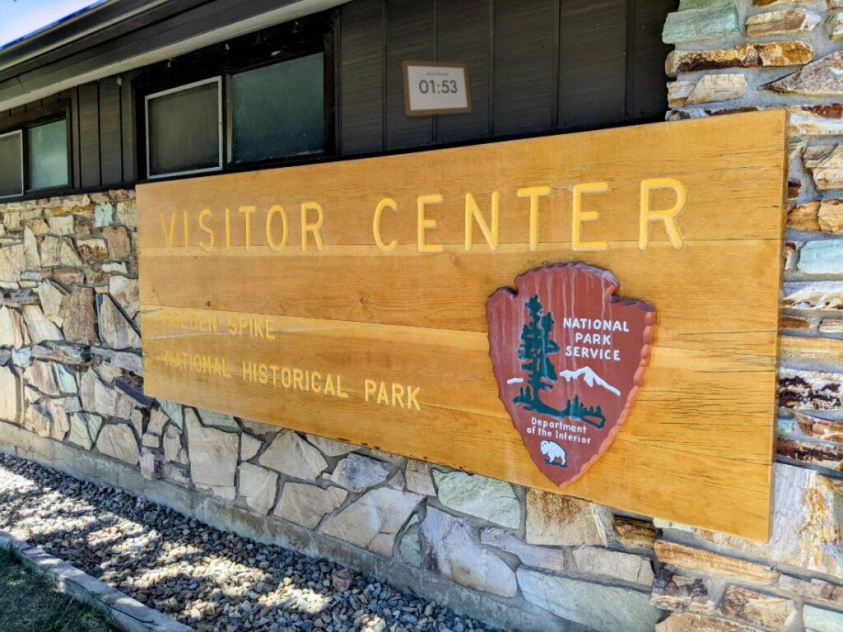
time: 1:53
